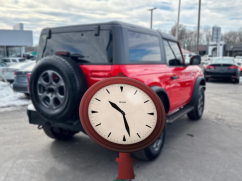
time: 10:28
